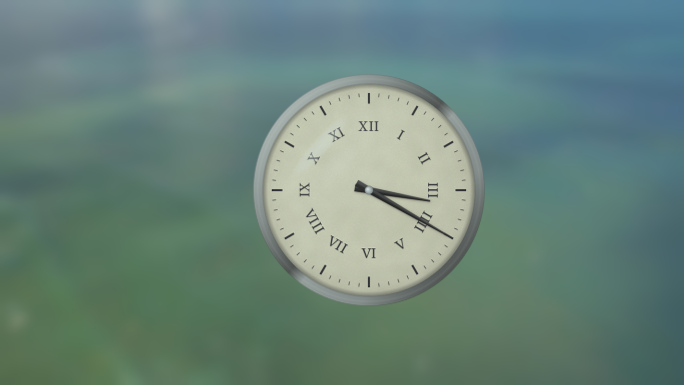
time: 3:20
